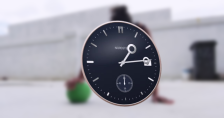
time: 1:14
